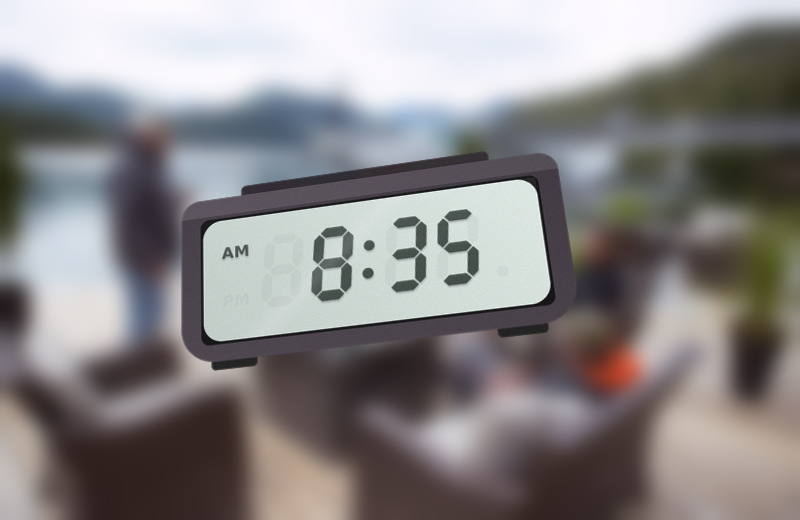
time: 8:35
